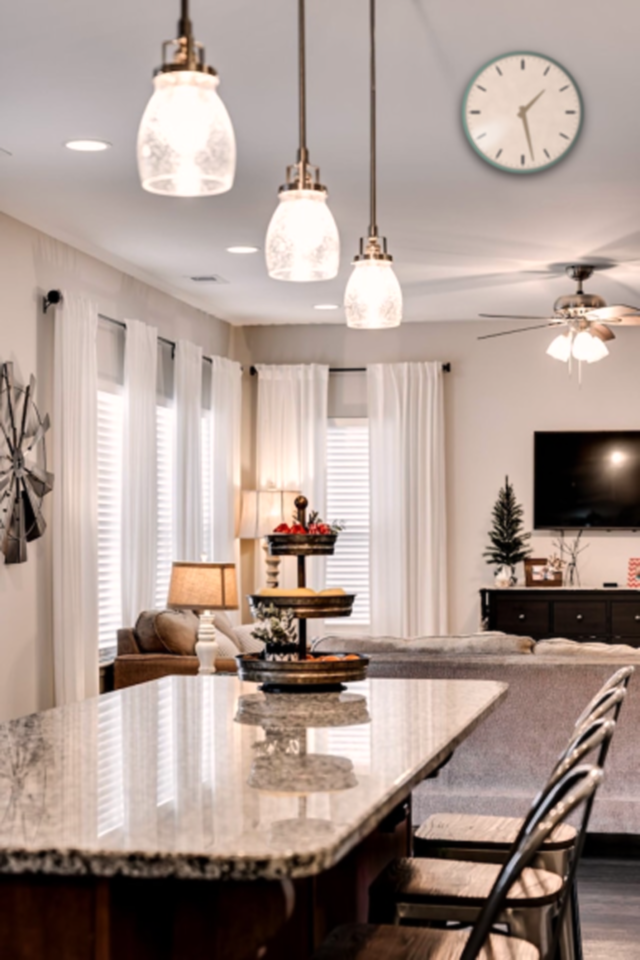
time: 1:28
